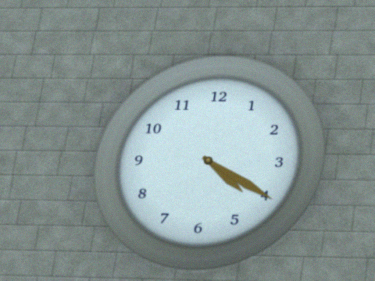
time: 4:20
